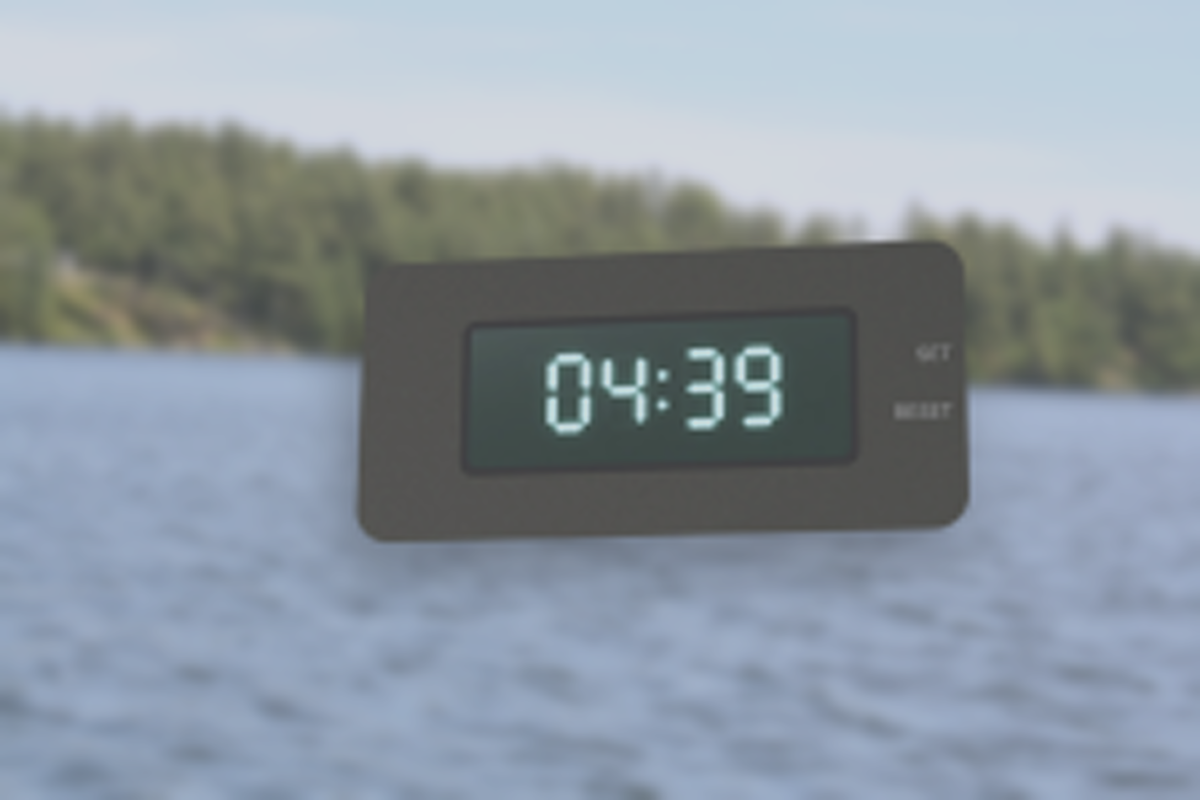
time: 4:39
